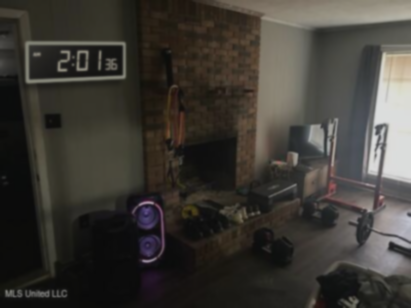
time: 2:01
